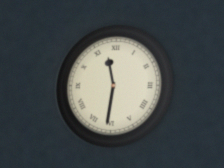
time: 11:31
